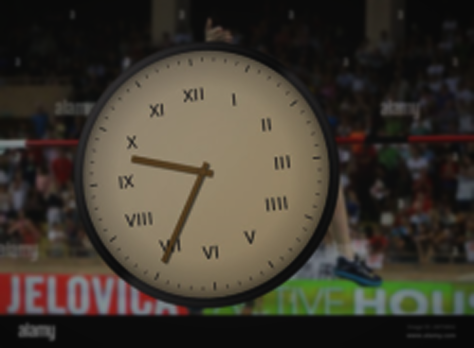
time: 9:35
